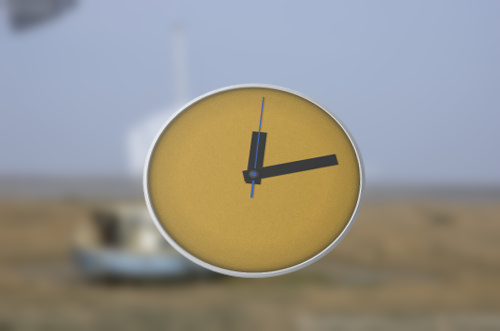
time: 12:13:01
